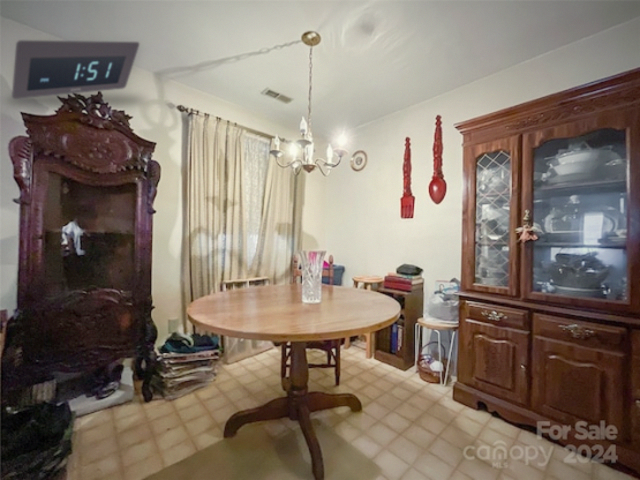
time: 1:51
